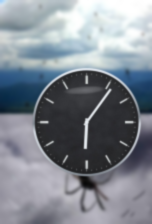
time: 6:06
